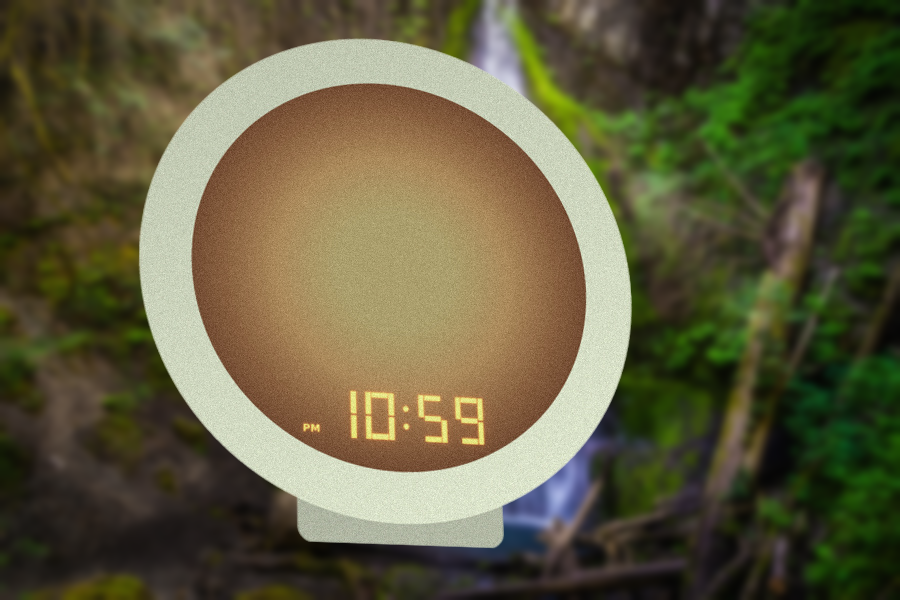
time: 10:59
